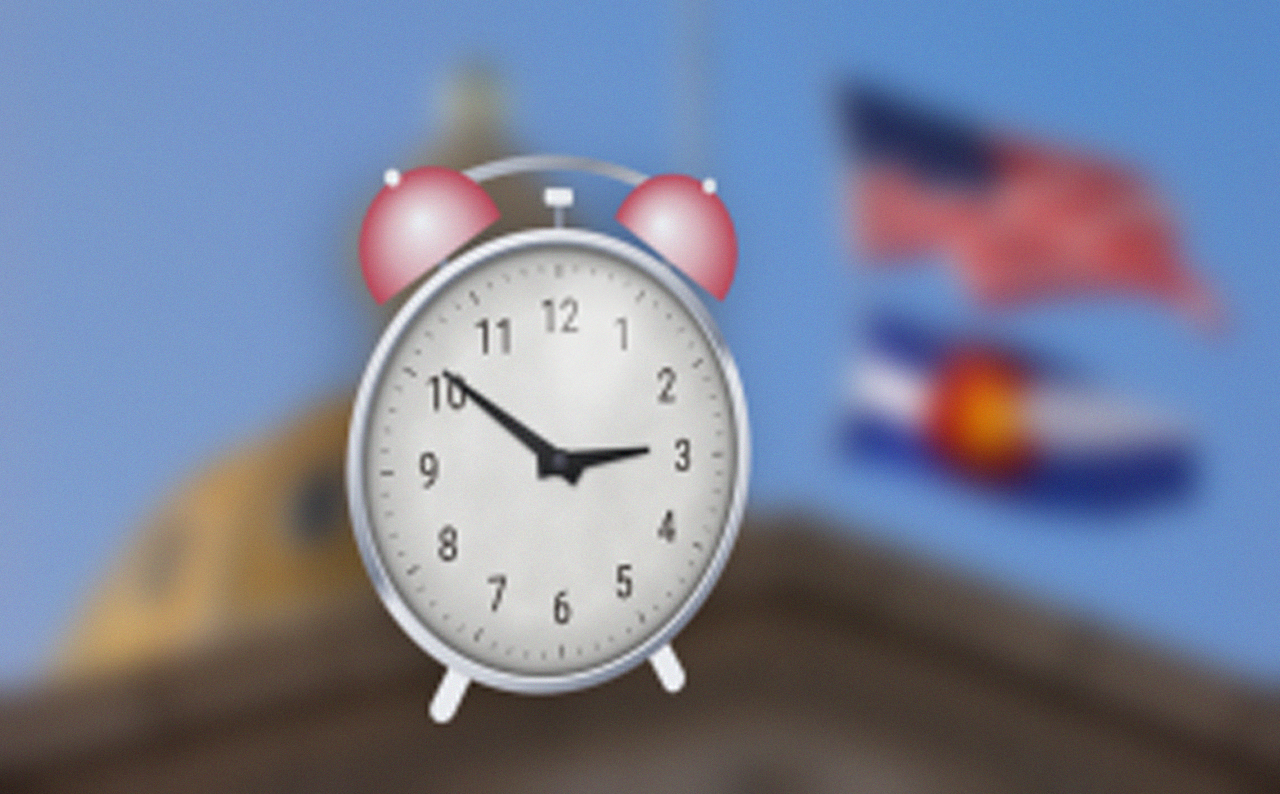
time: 2:51
